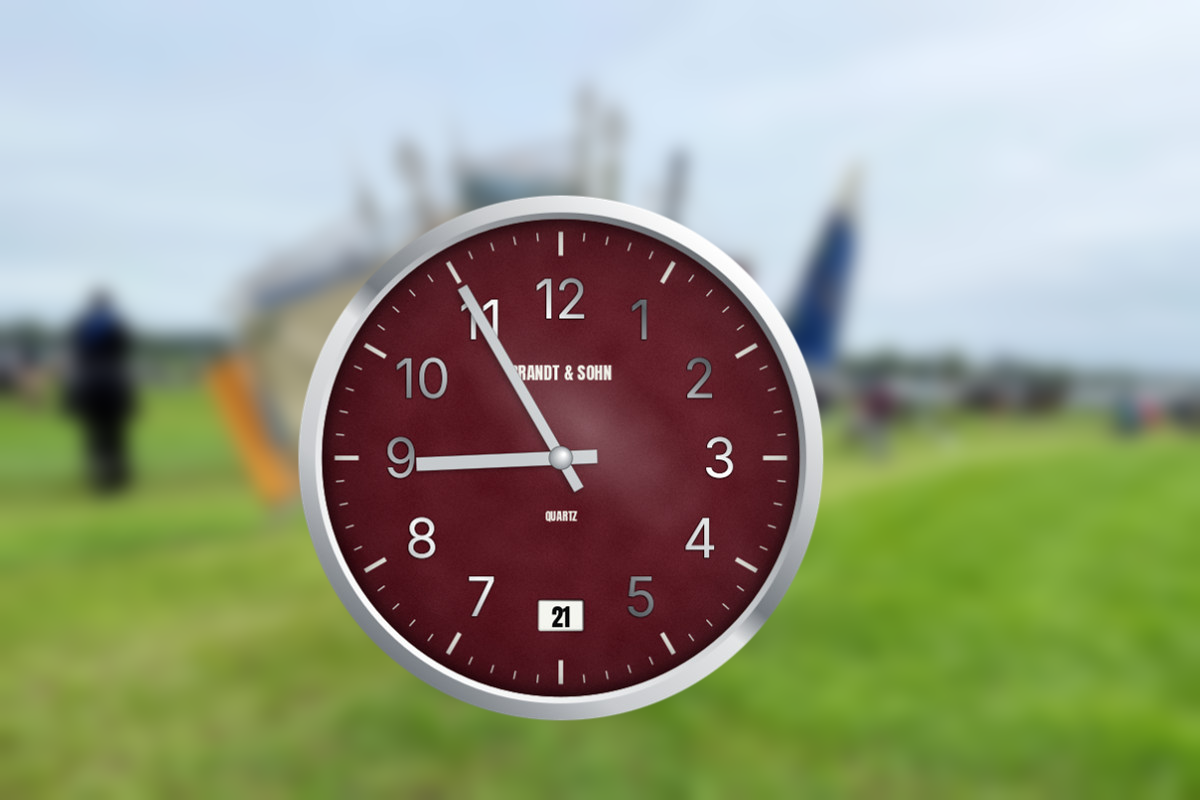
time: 8:55
